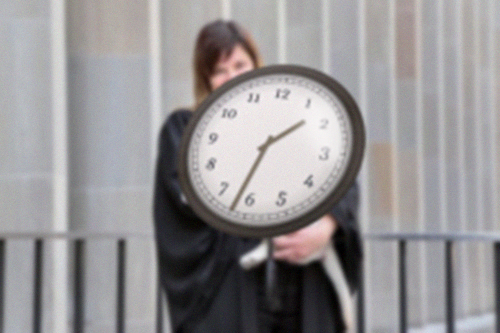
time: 1:32
